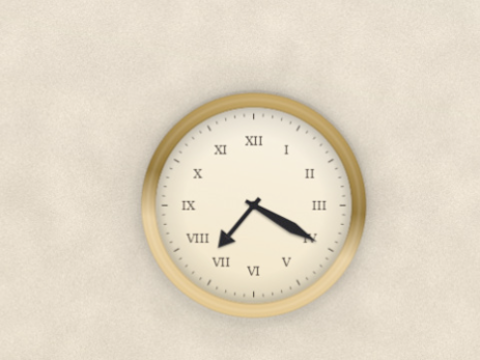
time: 7:20
